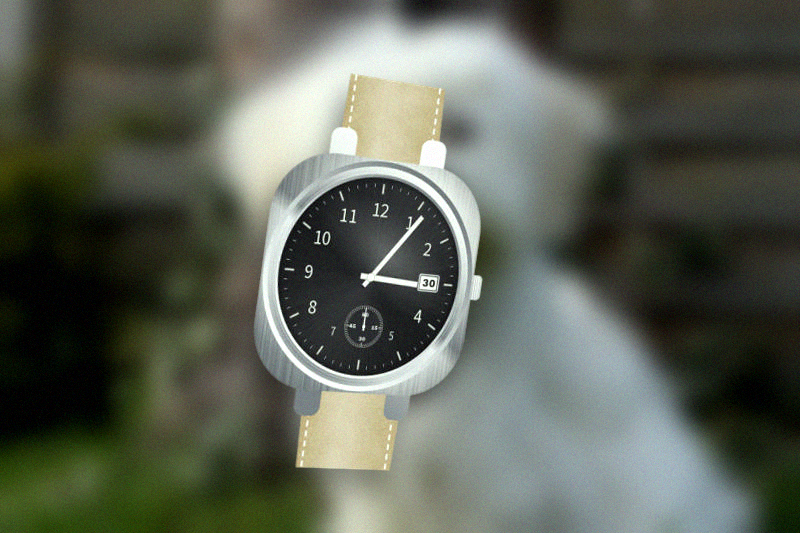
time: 3:06
